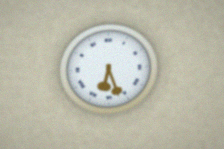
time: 6:27
